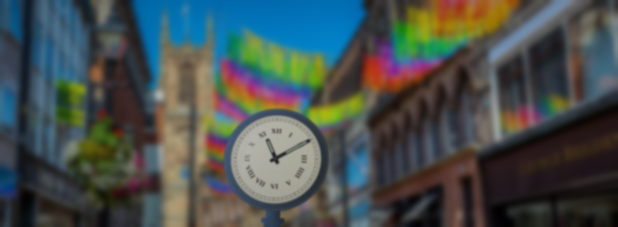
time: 11:10
